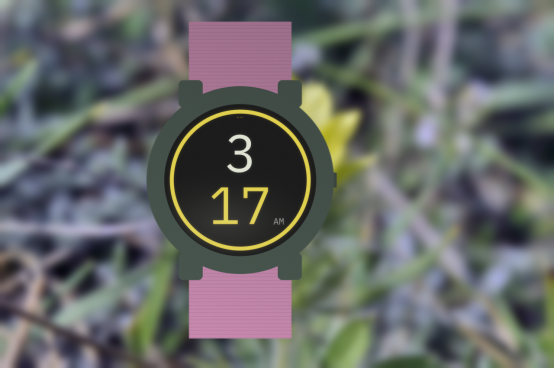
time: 3:17
